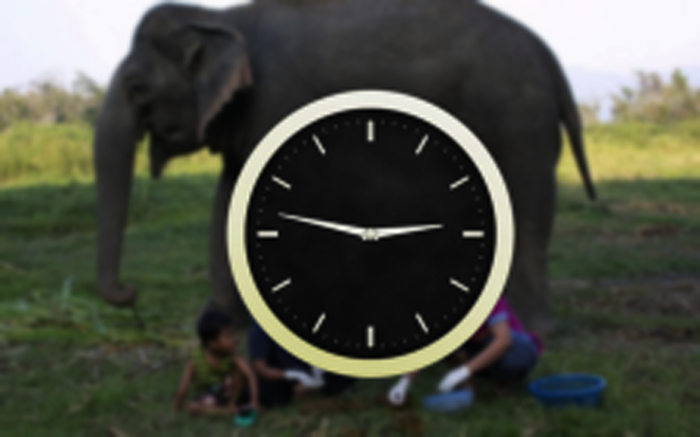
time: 2:47
